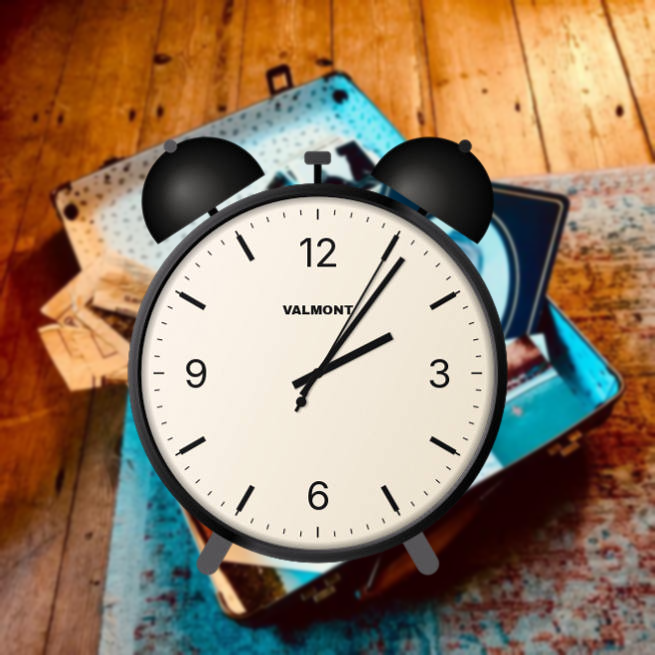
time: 2:06:05
